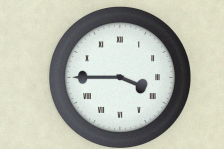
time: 3:45
